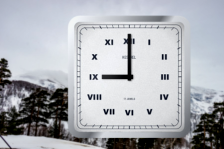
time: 9:00
